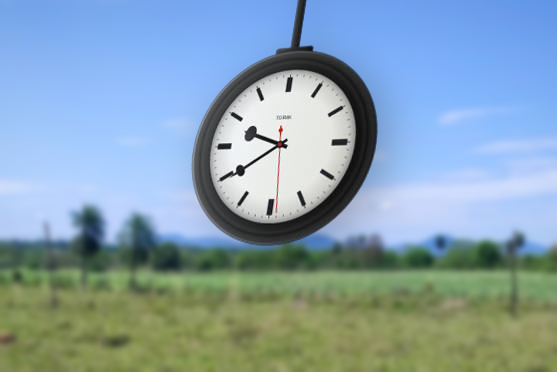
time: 9:39:29
